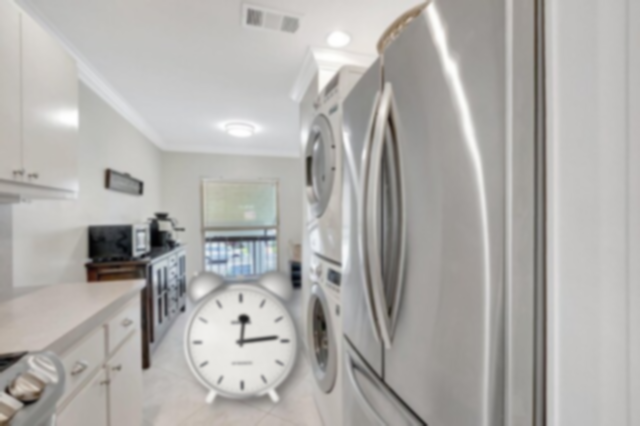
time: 12:14
